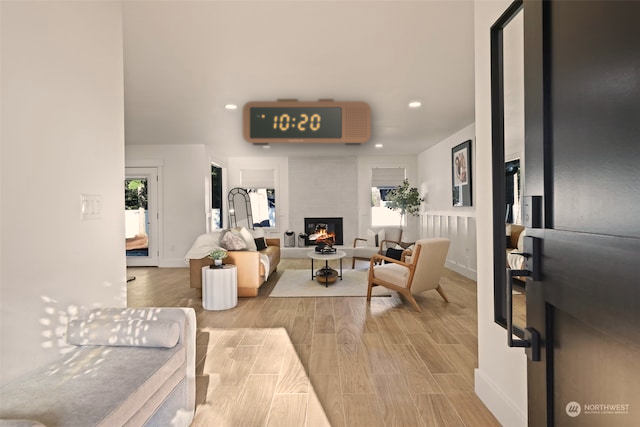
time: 10:20
